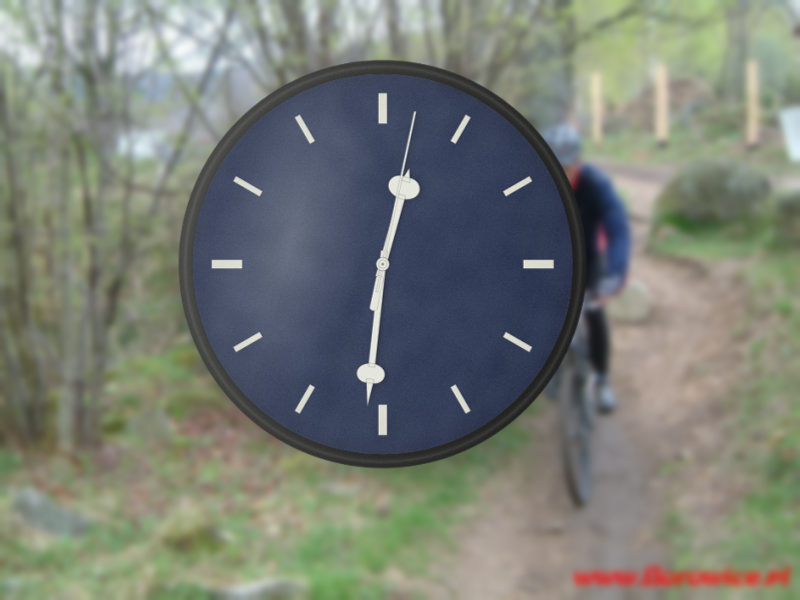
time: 12:31:02
